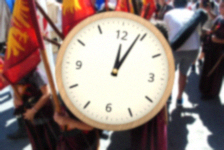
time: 12:04
